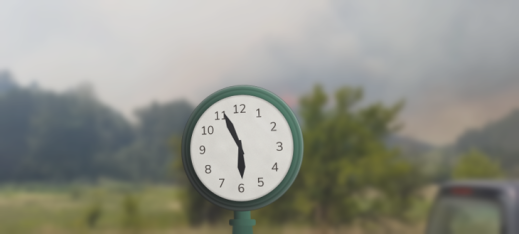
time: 5:56
